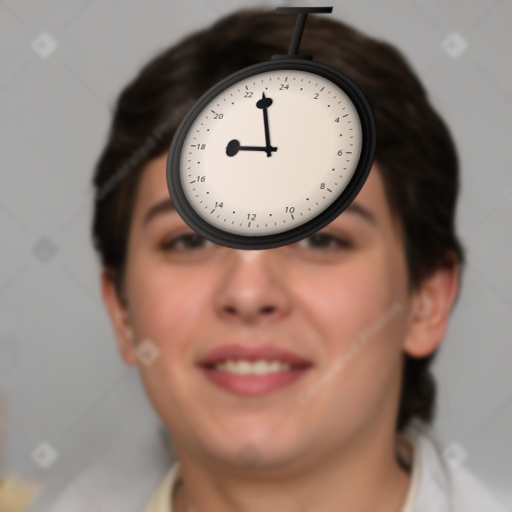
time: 17:57
